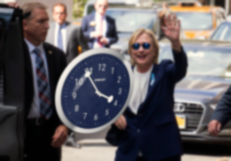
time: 3:54
